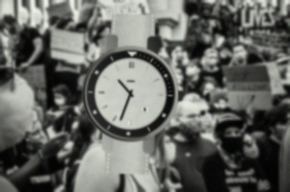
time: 10:33
